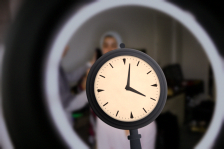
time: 4:02
